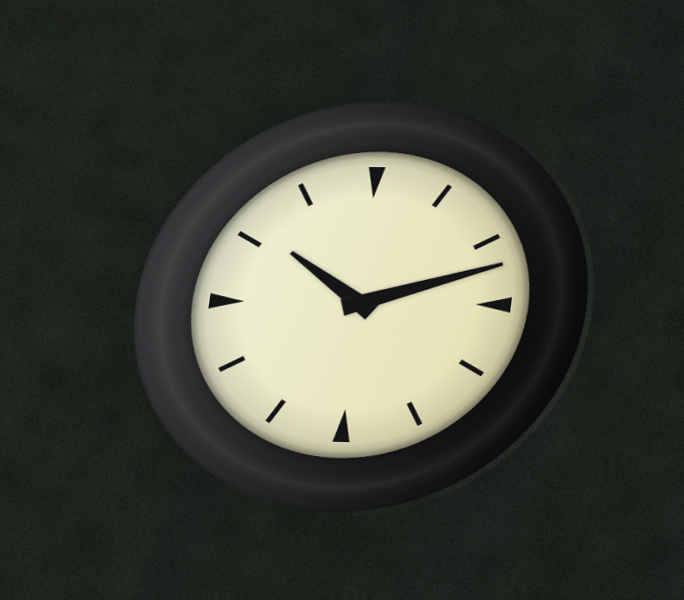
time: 10:12
